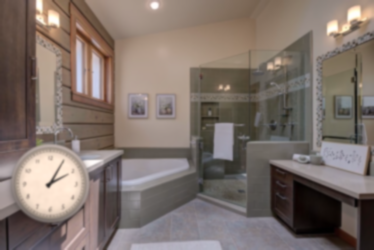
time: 2:05
